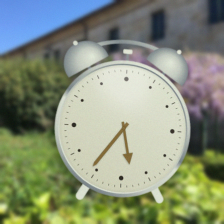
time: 5:36
